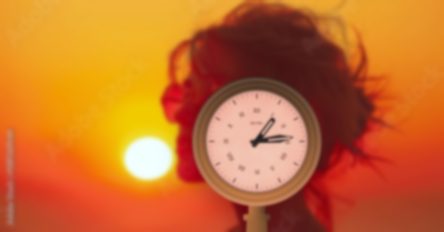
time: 1:14
